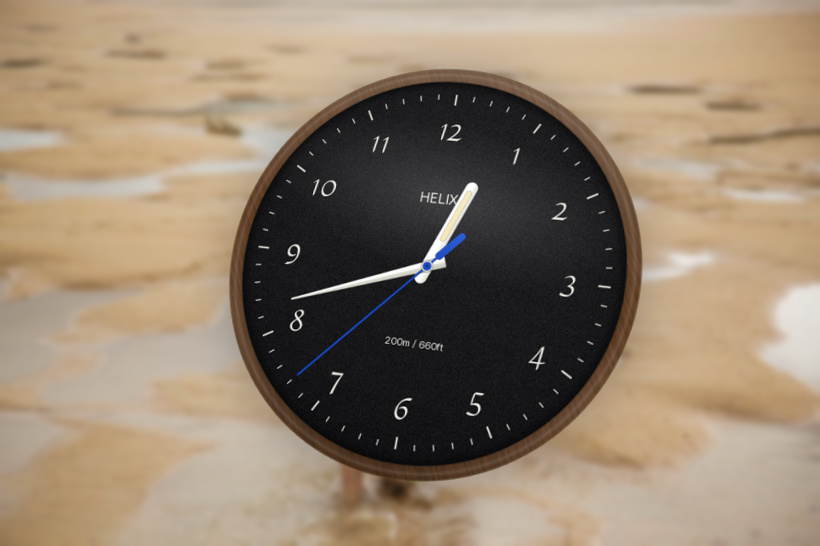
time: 12:41:37
